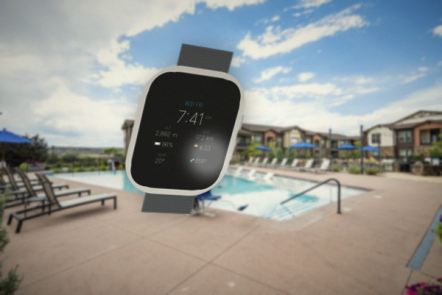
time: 7:41
